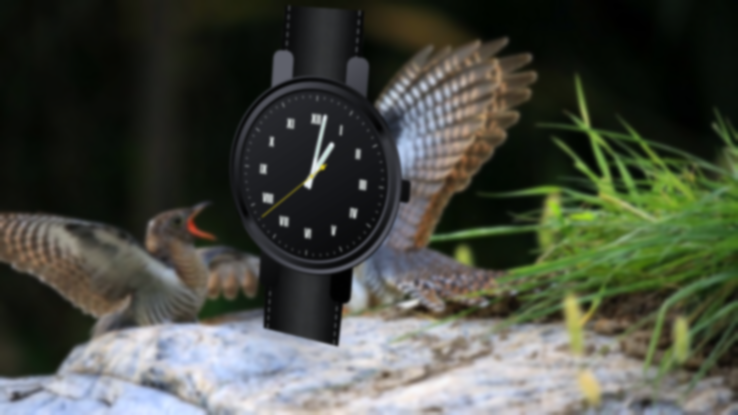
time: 1:01:38
